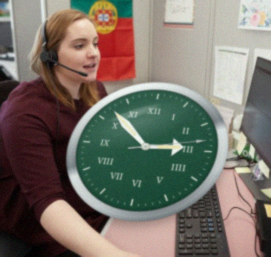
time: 2:52:13
